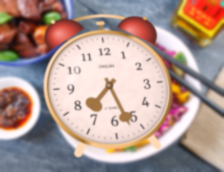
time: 7:27
